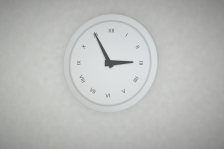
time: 2:55
